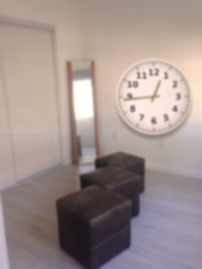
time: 12:44
